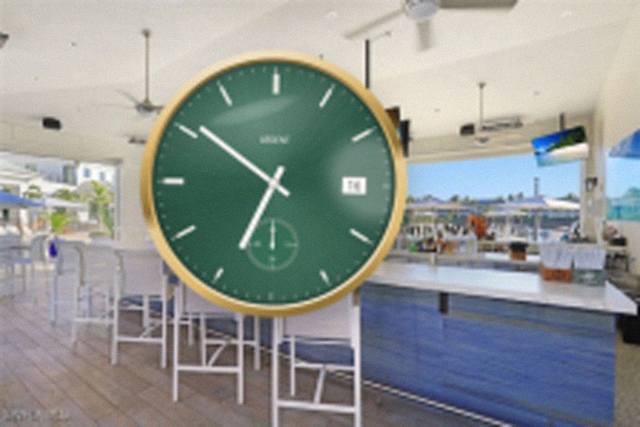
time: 6:51
